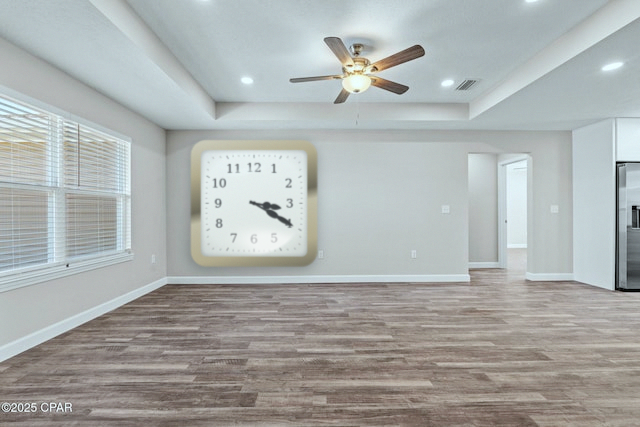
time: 3:20
